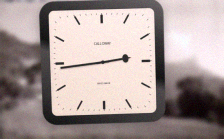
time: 2:44
